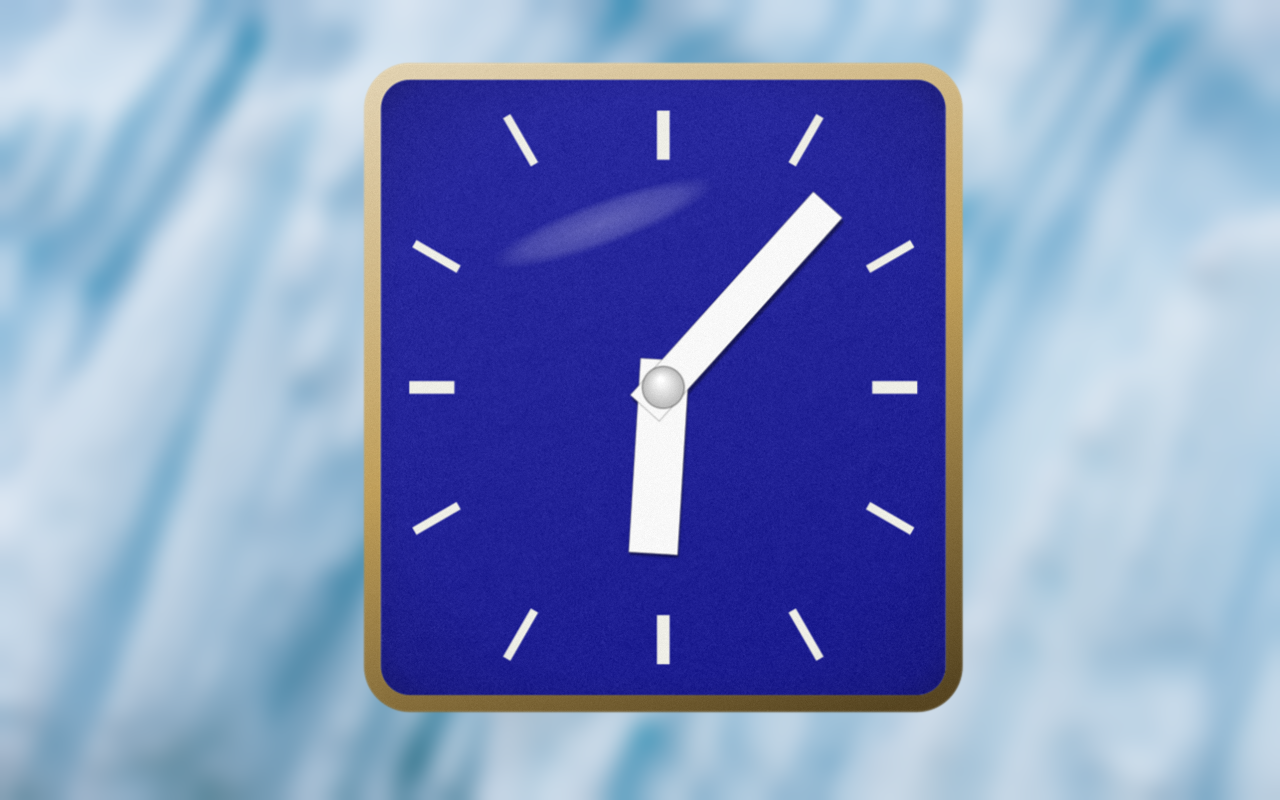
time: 6:07
